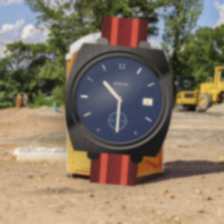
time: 10:30
